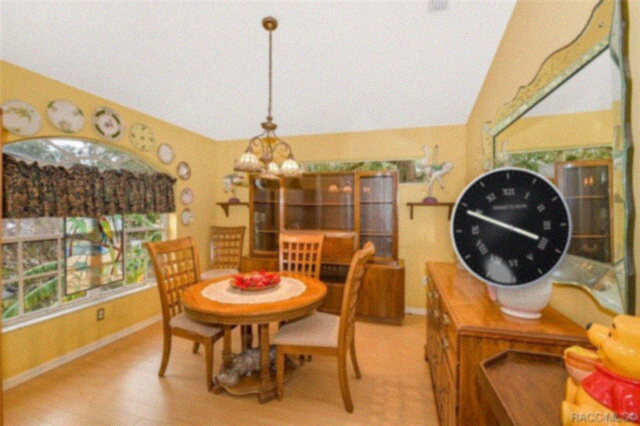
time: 3:49
